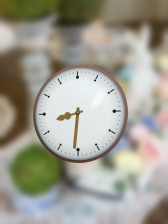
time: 8:31
